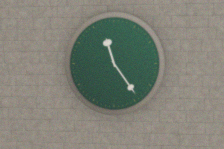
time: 11:24
